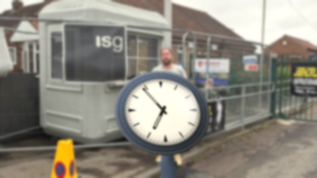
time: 6:54
